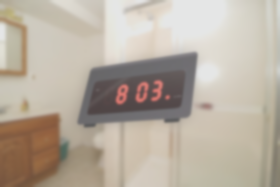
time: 8:03
